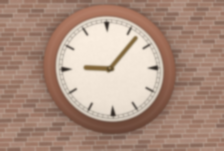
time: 9:07
